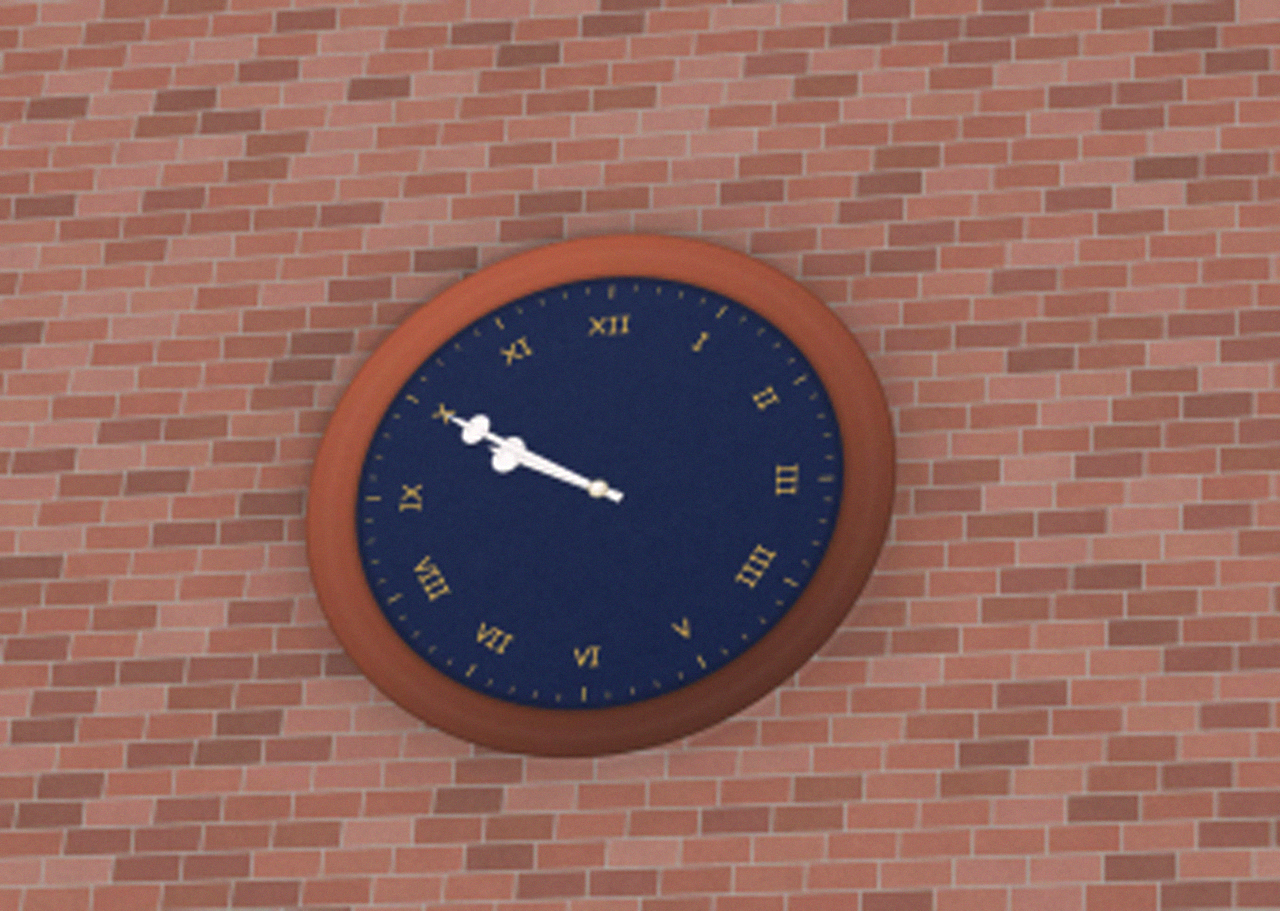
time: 9:50
